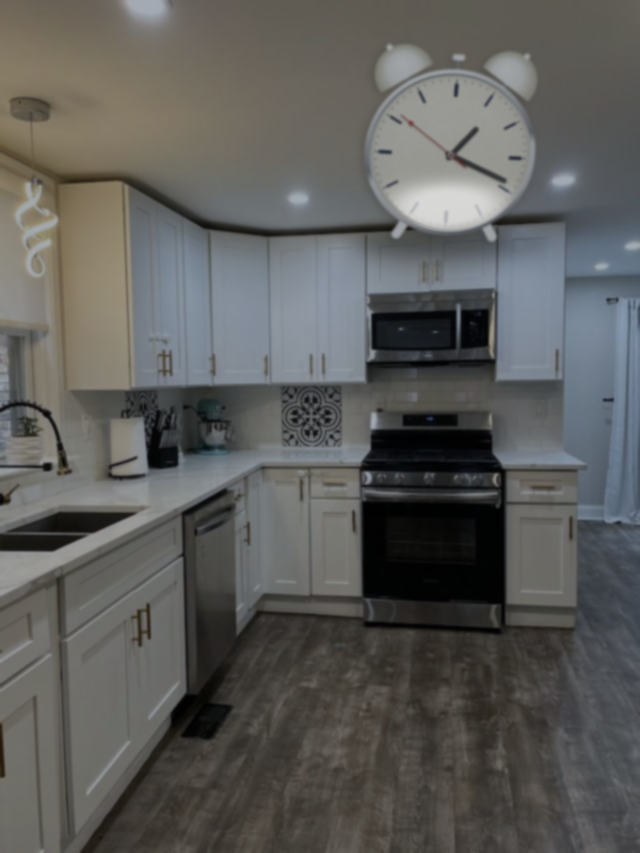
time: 1:18:51
